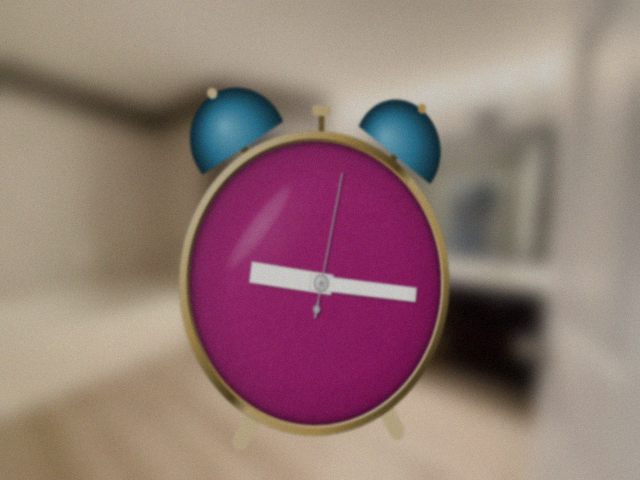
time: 9:16:02
